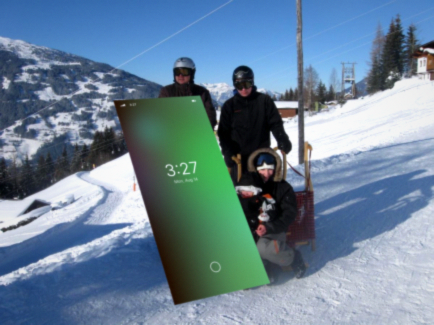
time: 3:27
